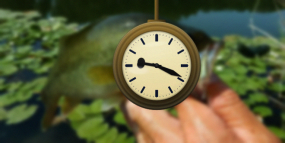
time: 9:19
